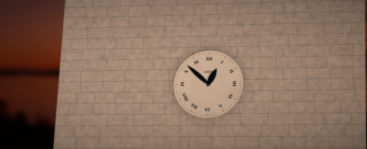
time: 12:52
